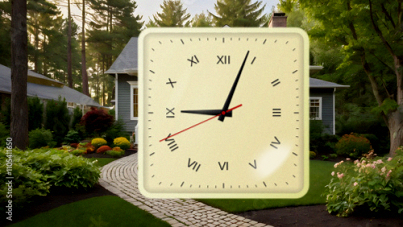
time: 9:03:41
